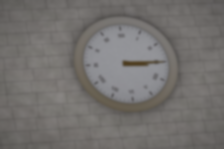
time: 3:15
